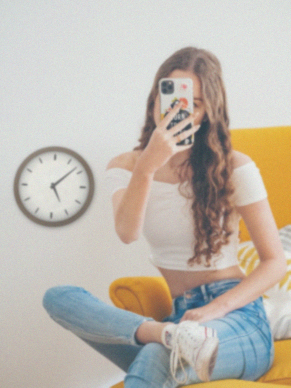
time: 5:08
